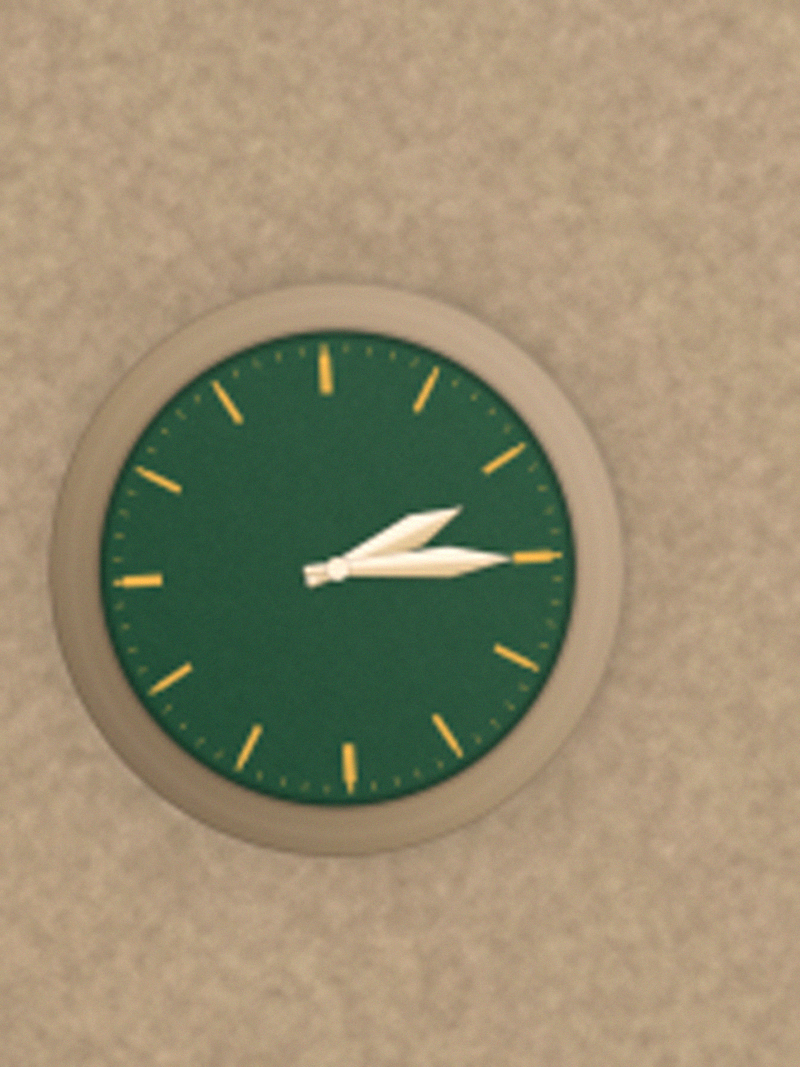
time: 2:15
